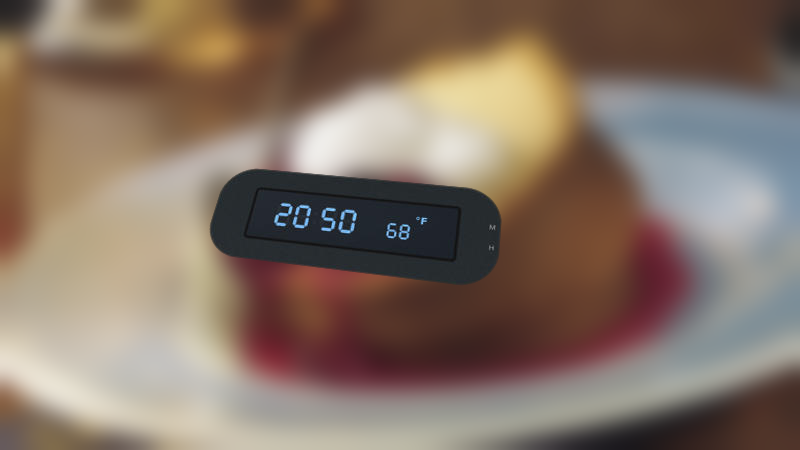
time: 20:50
